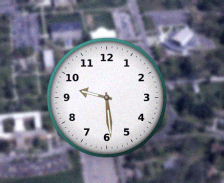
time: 9:29
